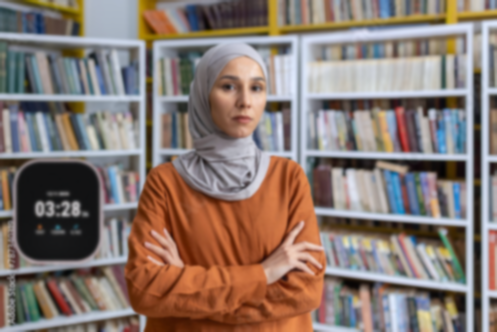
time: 3:28
